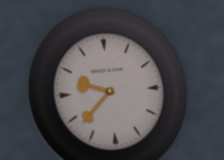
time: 9:38
